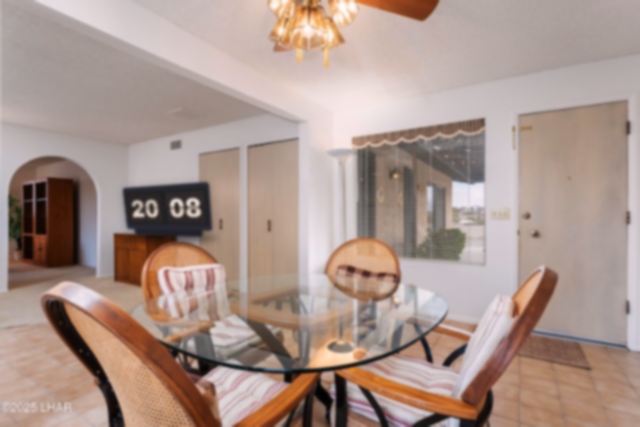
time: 20:08
